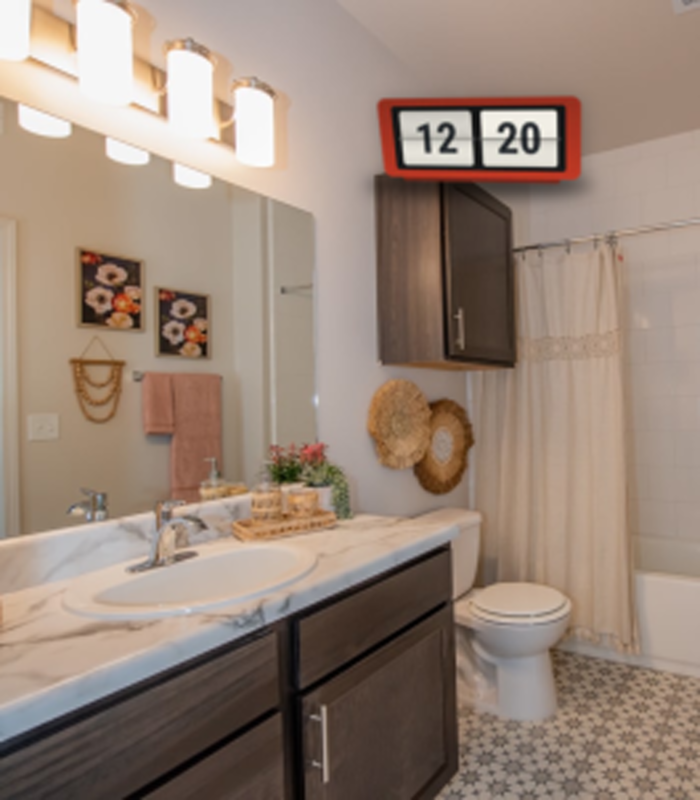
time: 12:20
